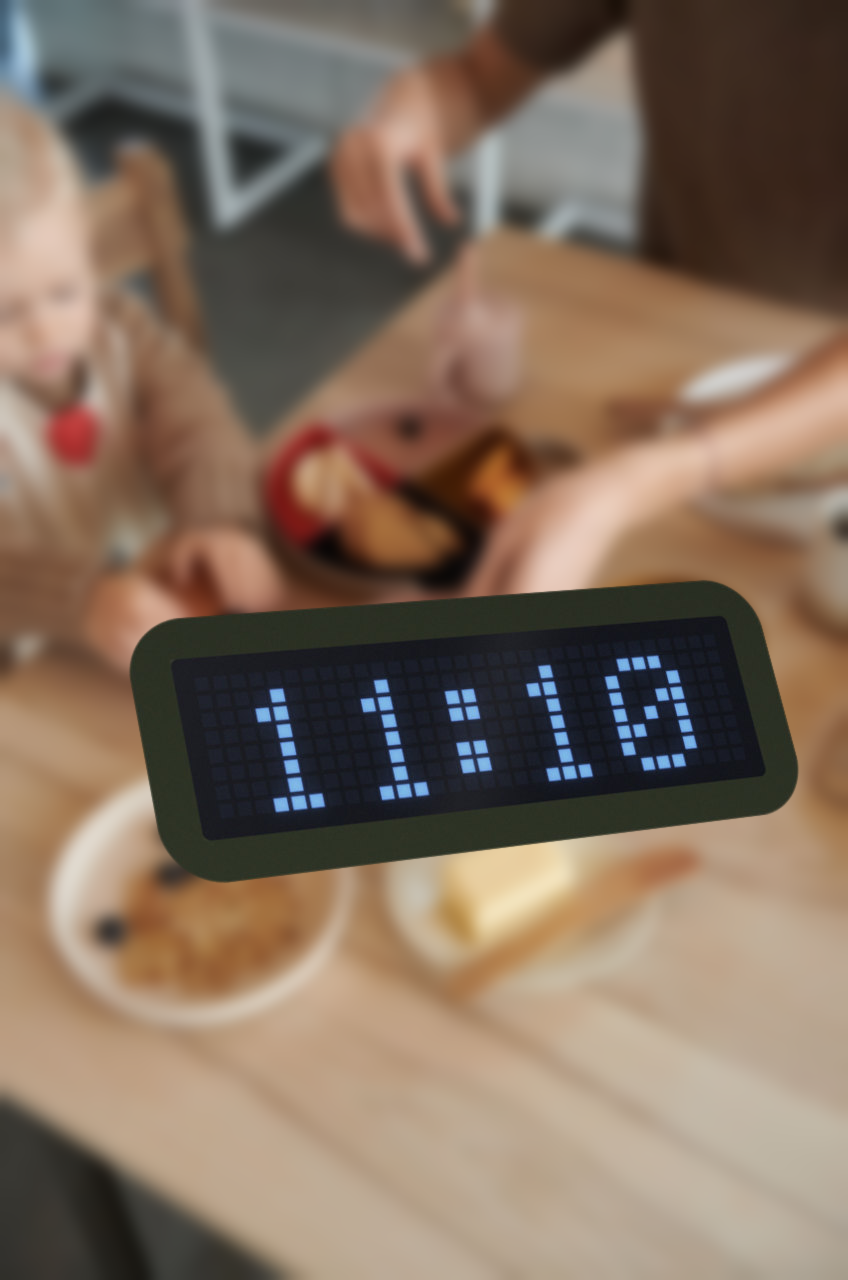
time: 11:10
